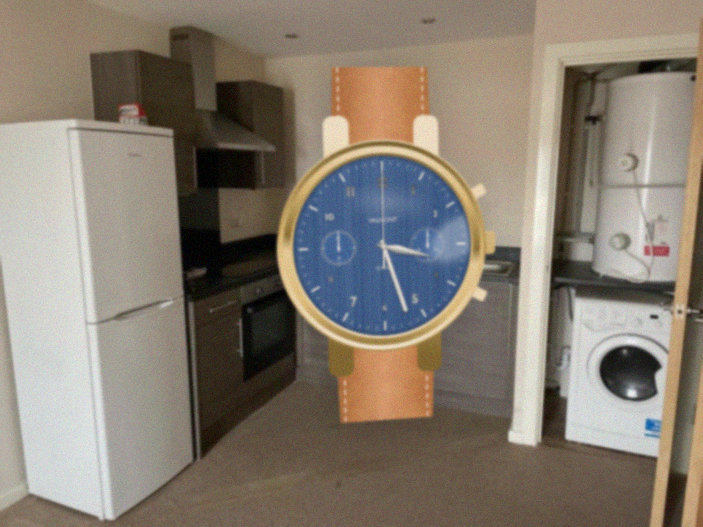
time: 3:27
